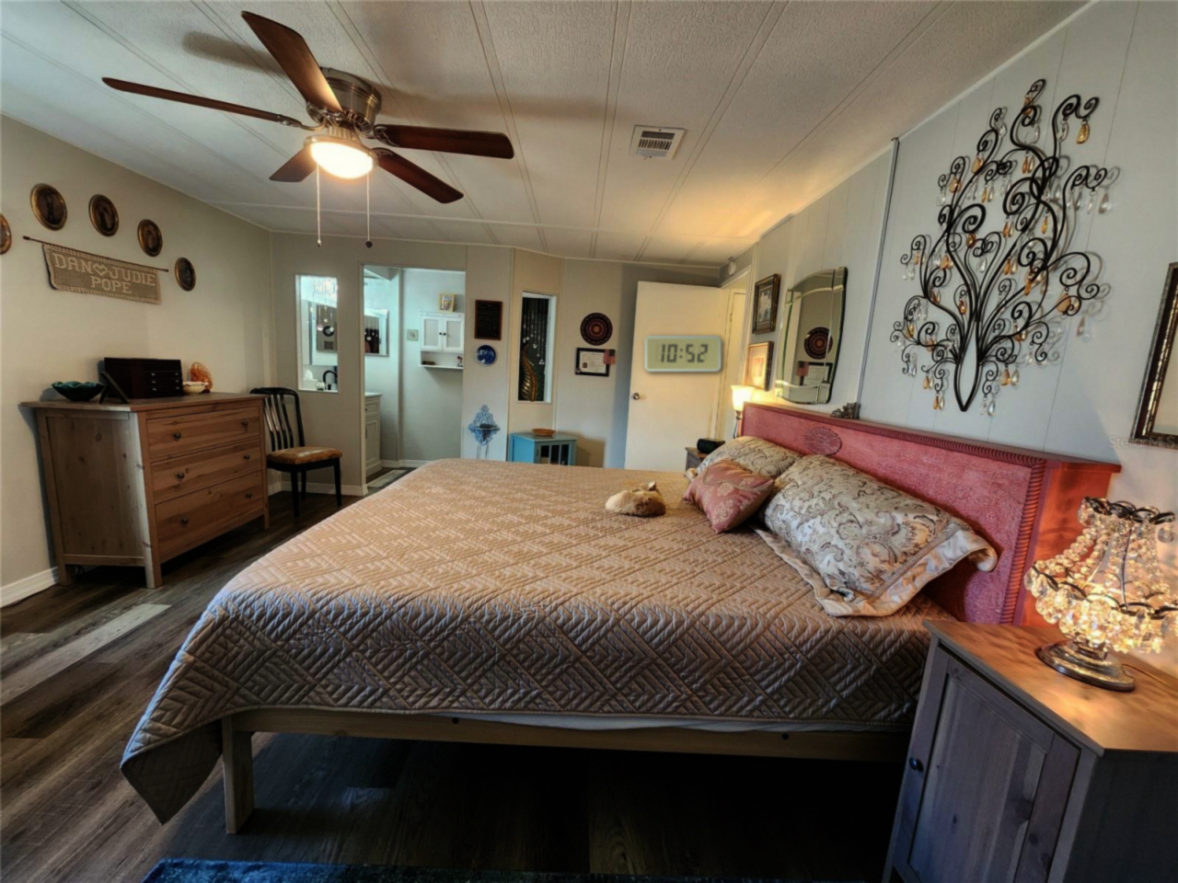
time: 10:52
